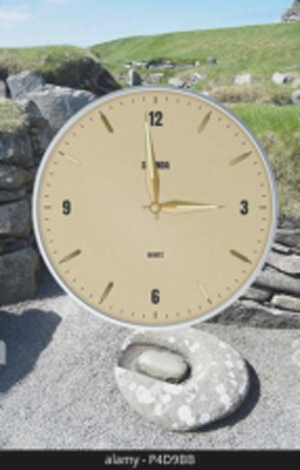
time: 2:59
